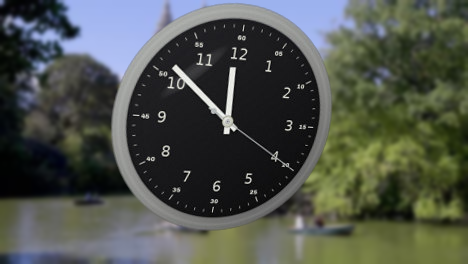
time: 11:51:20
